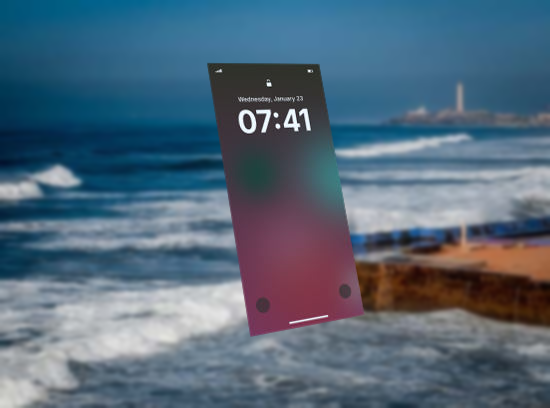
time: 7:41
